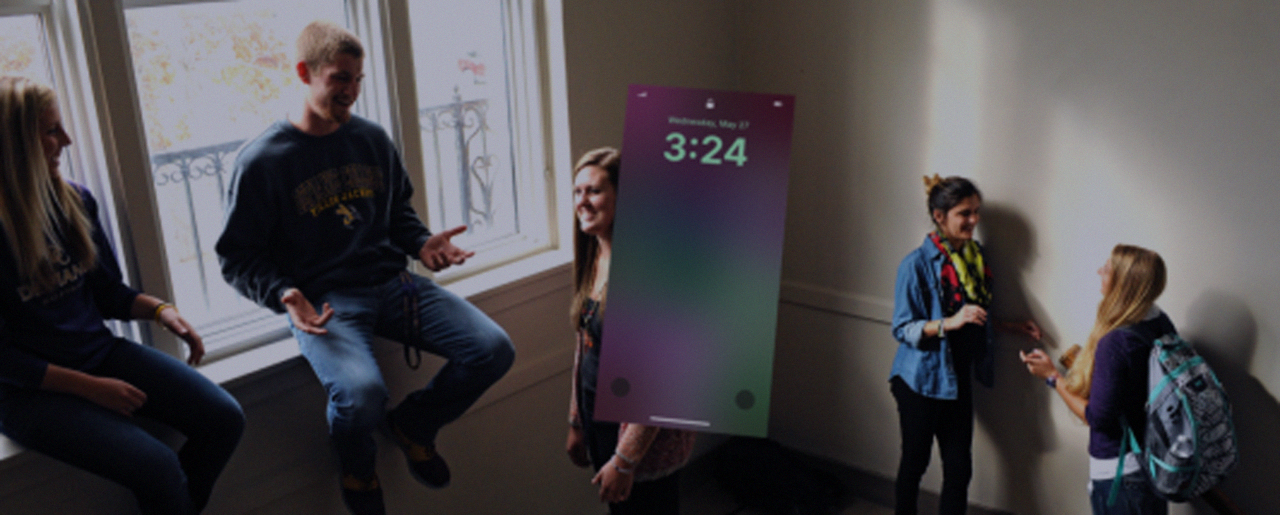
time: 3:24
